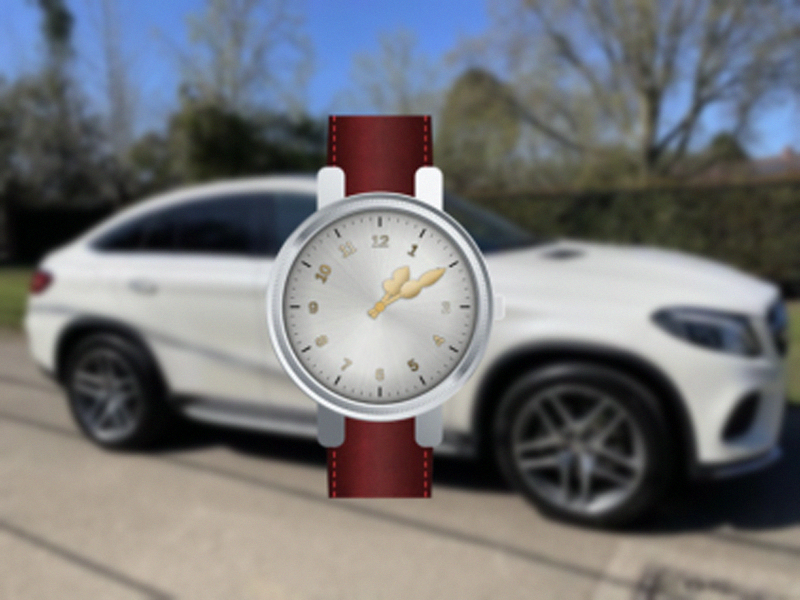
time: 1:10
